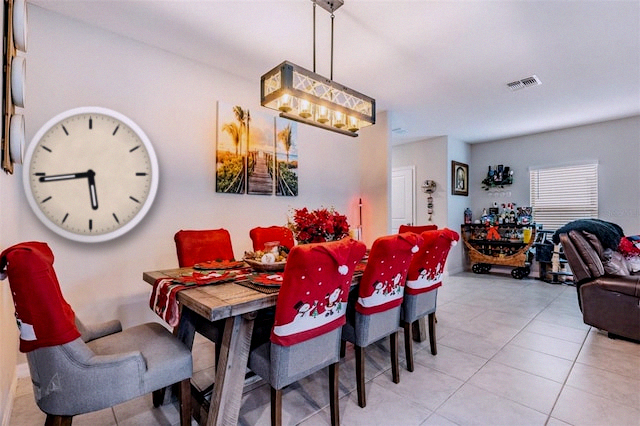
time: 5:44
